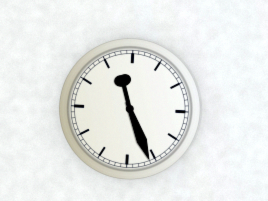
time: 11:26
